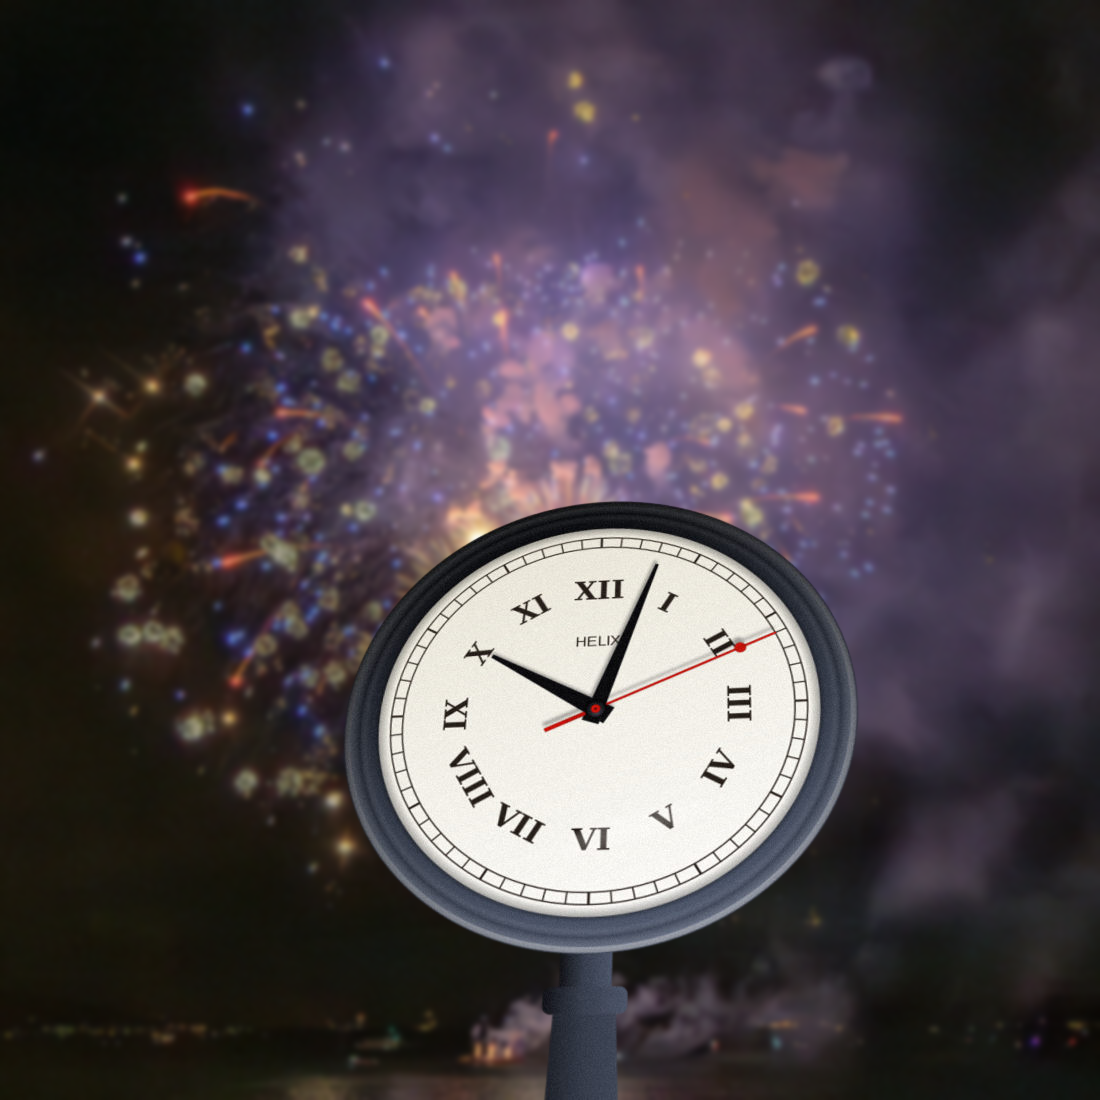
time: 10:03:11
